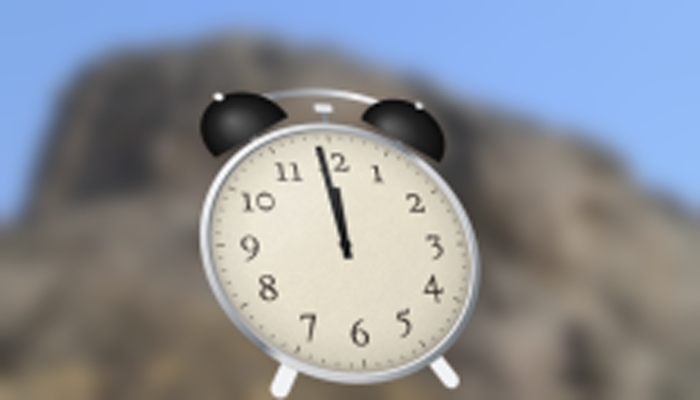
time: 11:59
